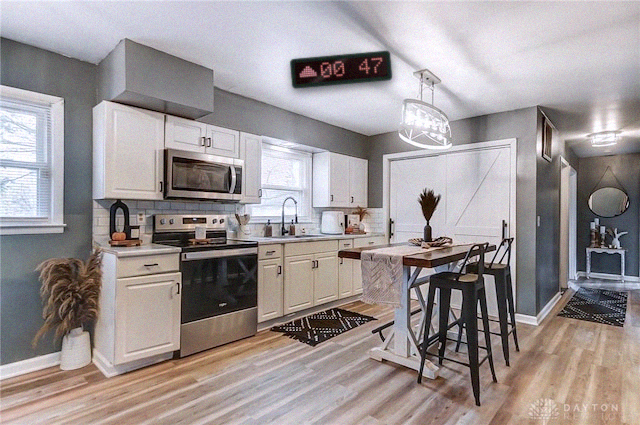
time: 0:47
